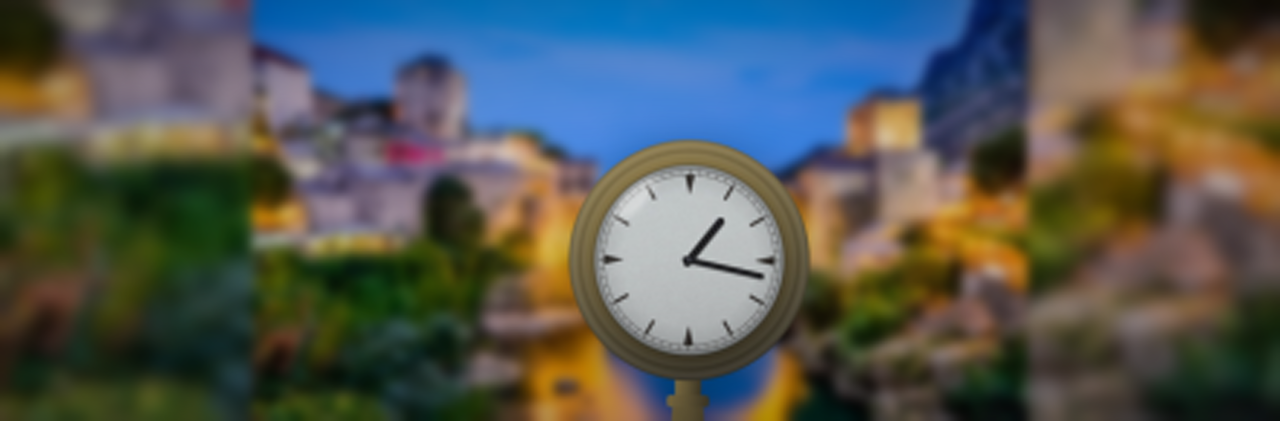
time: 1:17
